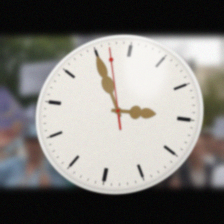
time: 2:54:57
